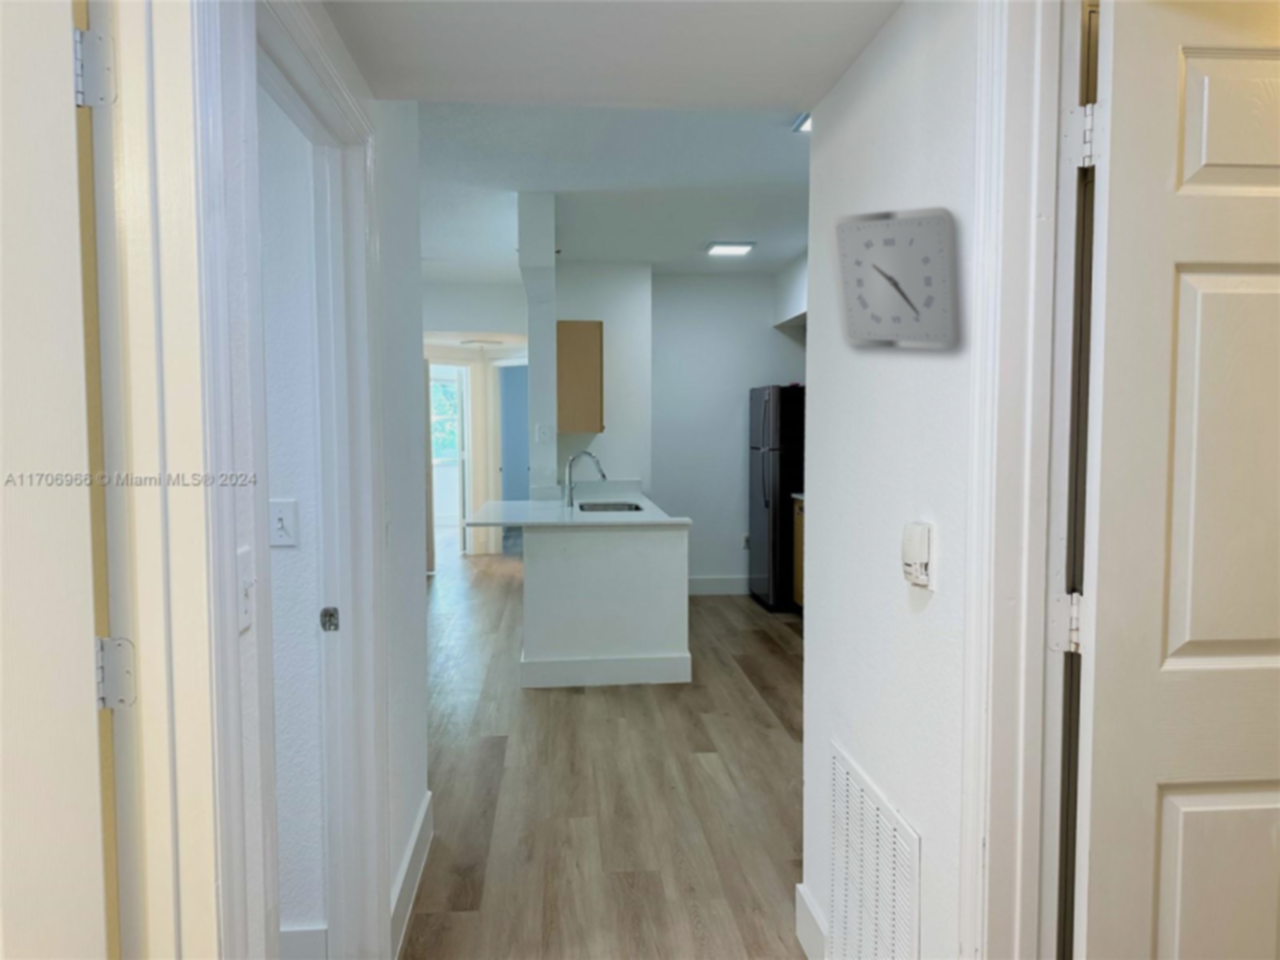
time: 10:24
